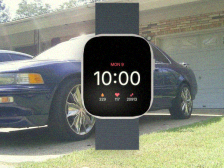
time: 10:00
